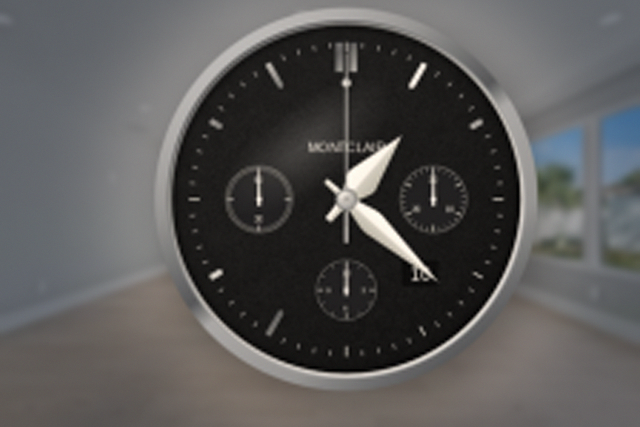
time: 1:22
